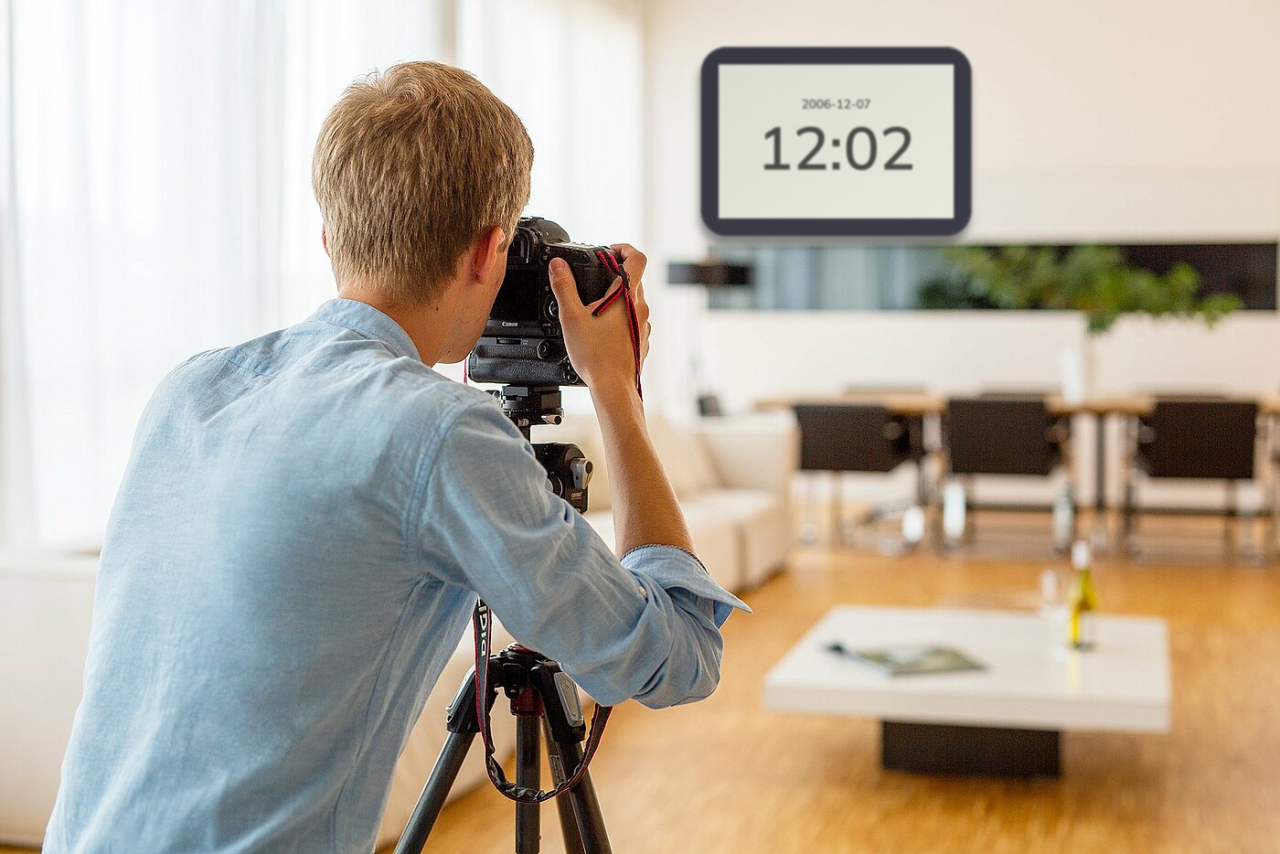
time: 12:02
